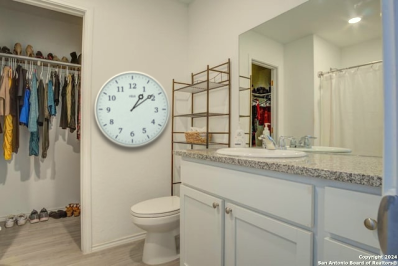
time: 1:09
